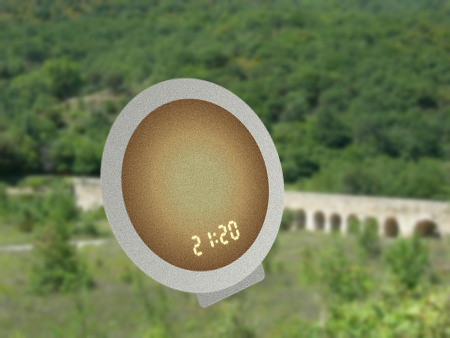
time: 21:20
